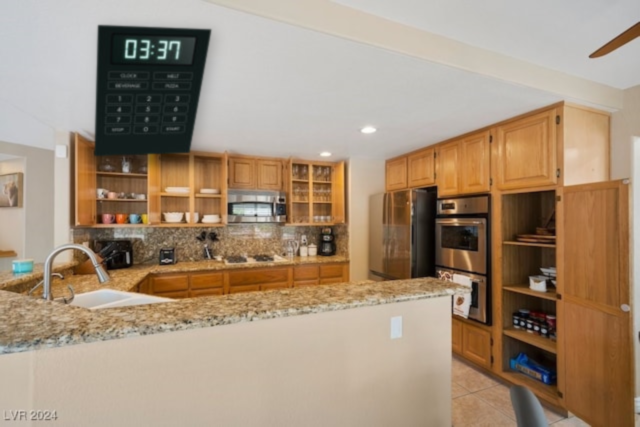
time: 3:37
